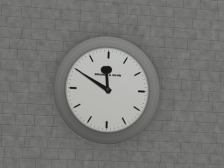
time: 11:50
